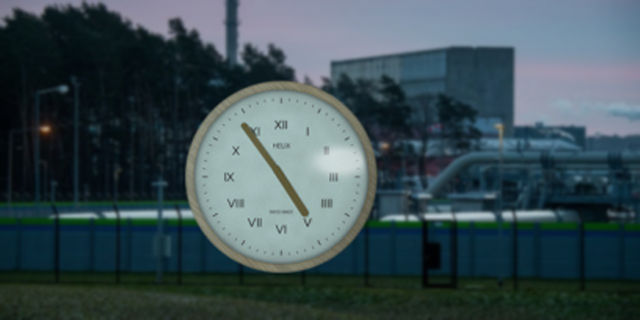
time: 4:54
